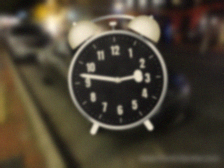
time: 2:47
